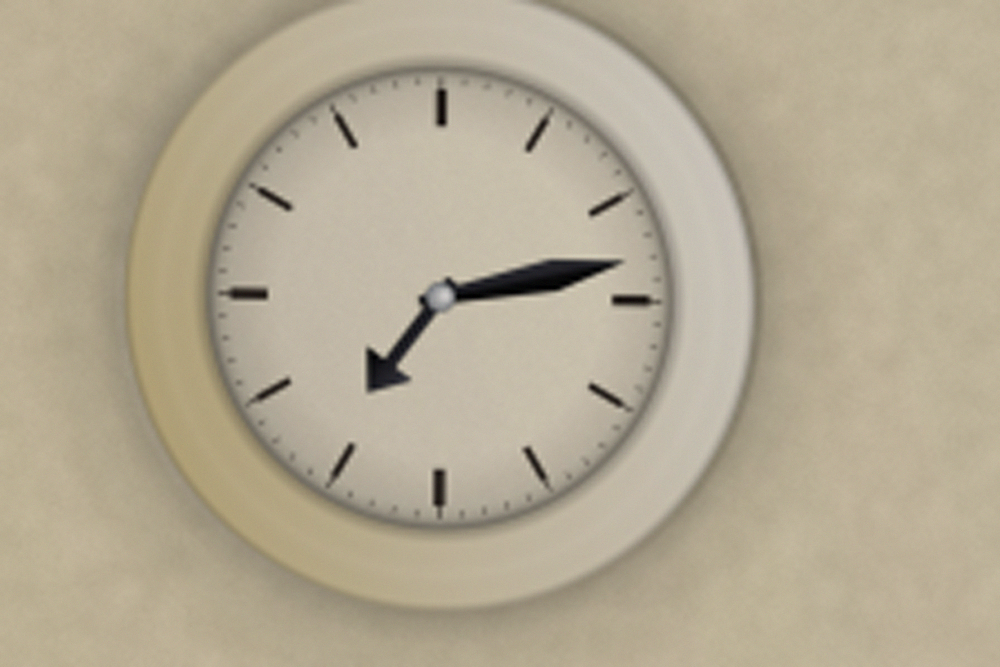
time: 7:13
